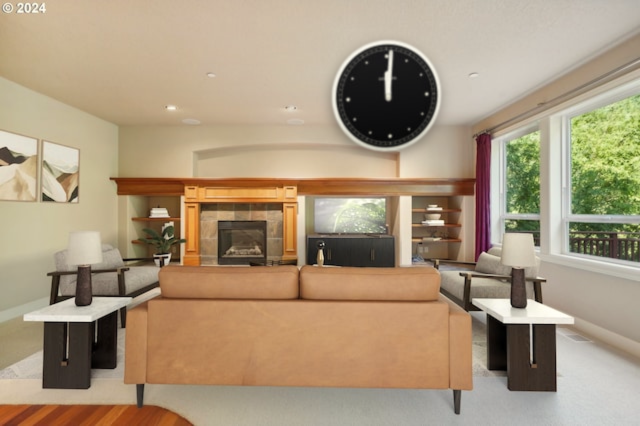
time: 12:01
